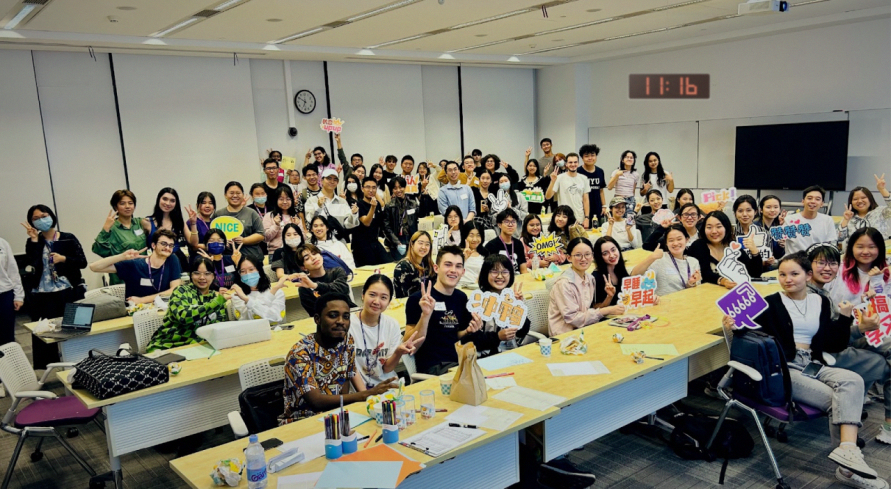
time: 11:16
